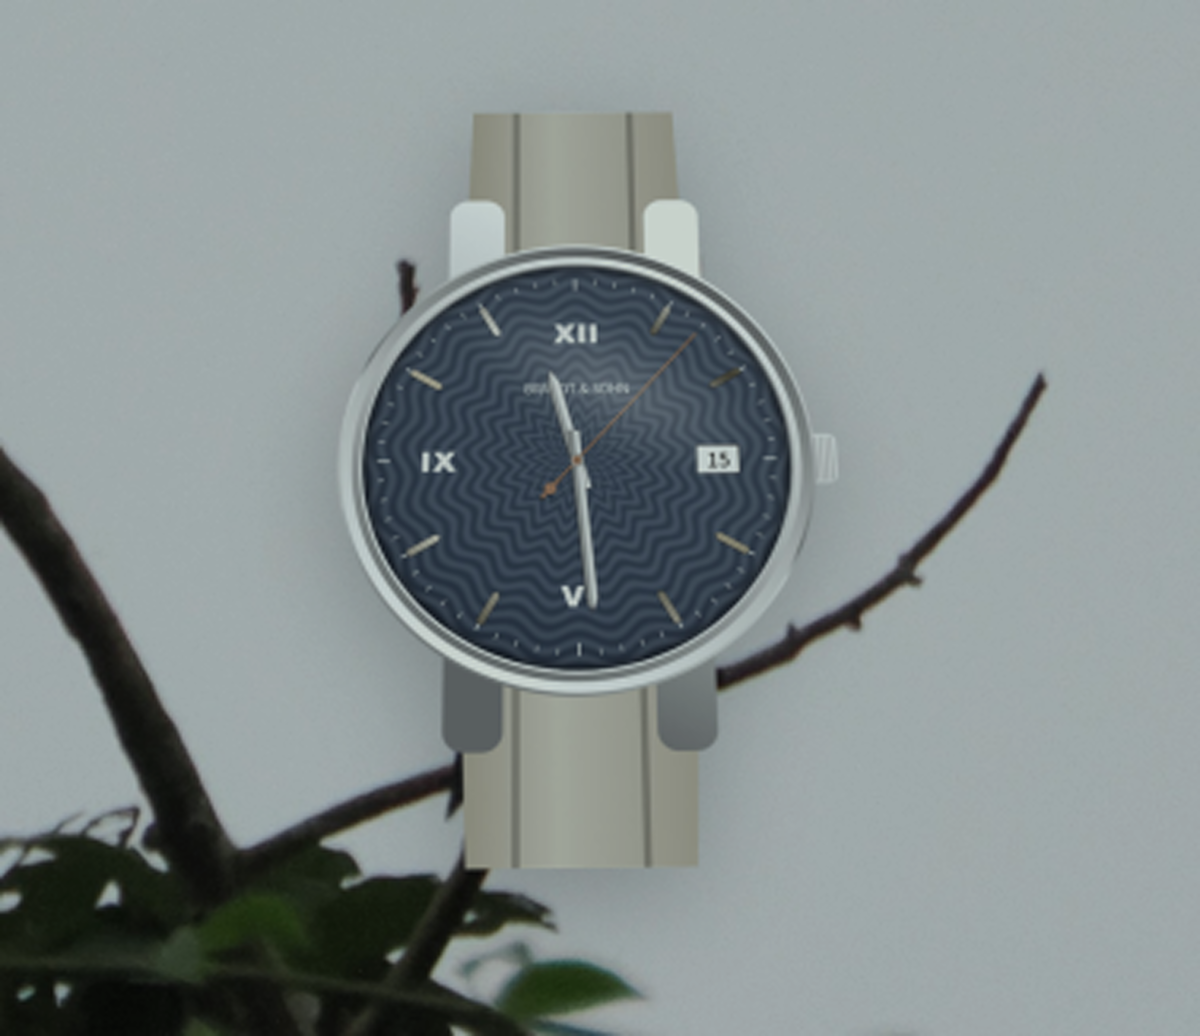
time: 11:29:07
